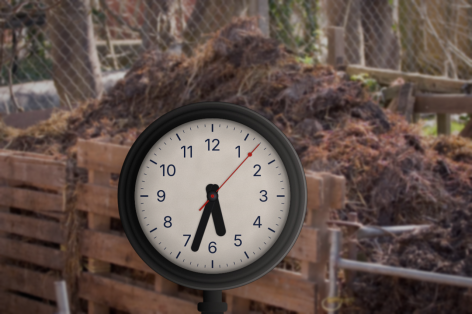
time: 5:33:07
